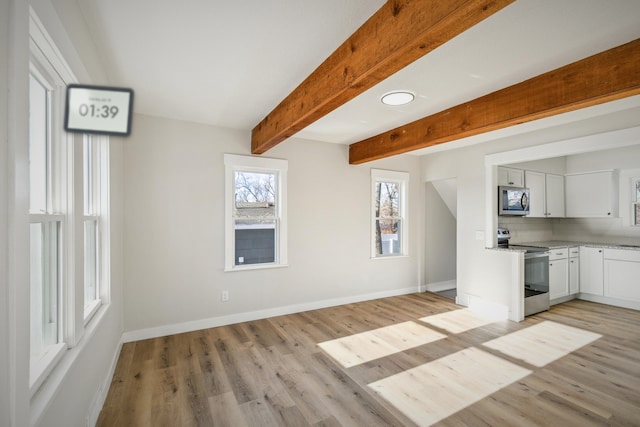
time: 1:39
